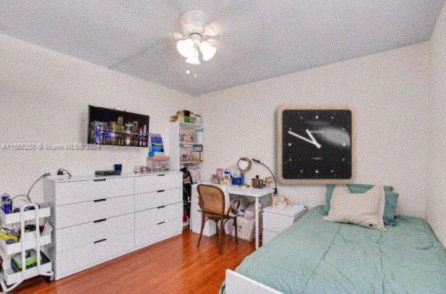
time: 10:49
